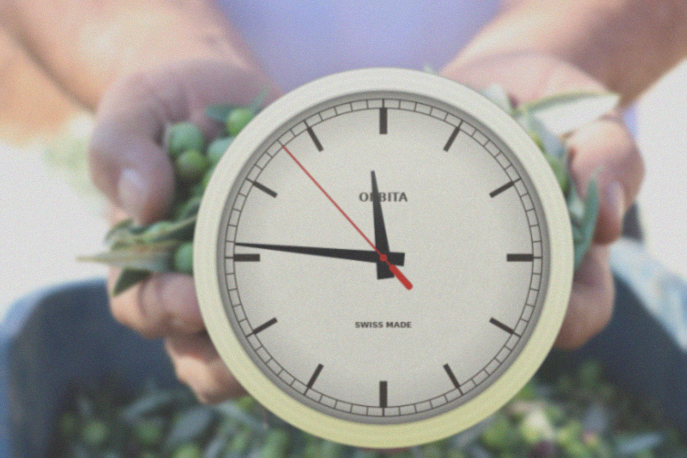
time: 11:45:53
